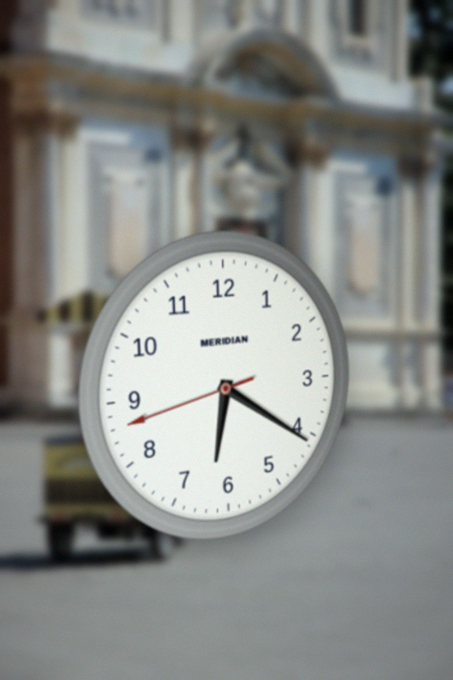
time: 6:20:43
